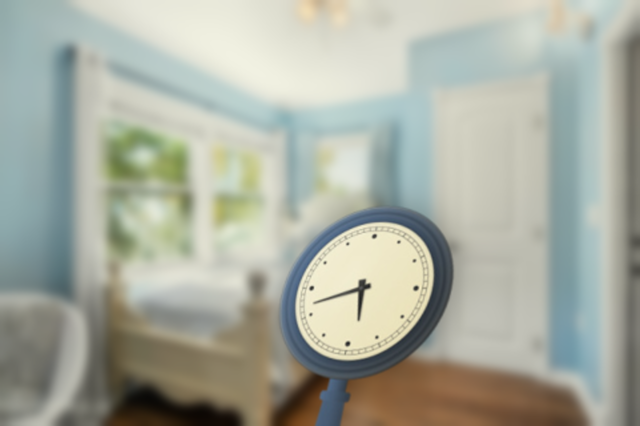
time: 5:42
